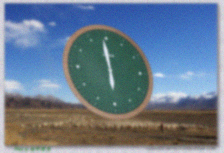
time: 5:59
